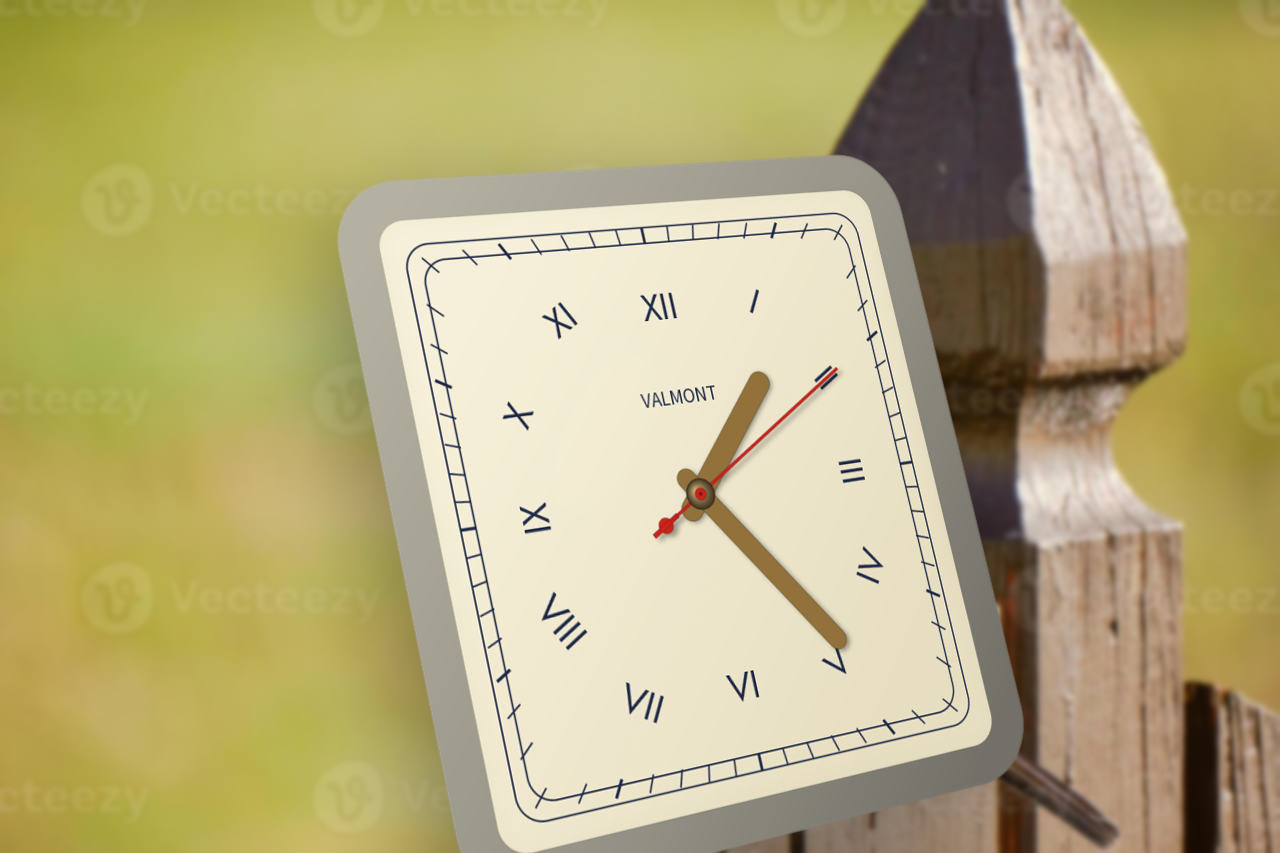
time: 1:24:10
